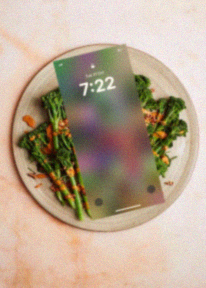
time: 7:22
